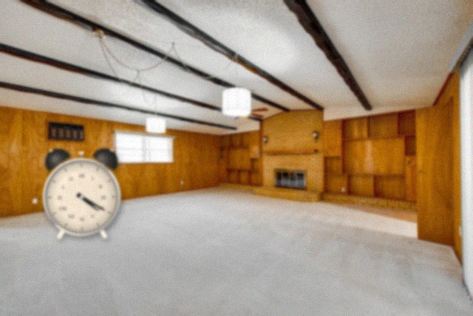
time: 4:20
